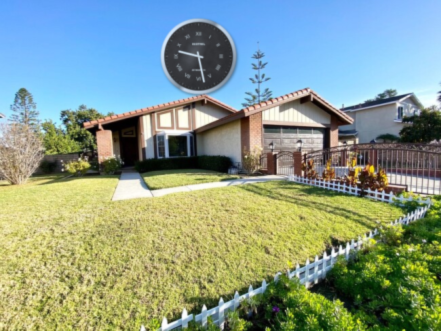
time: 9:28
